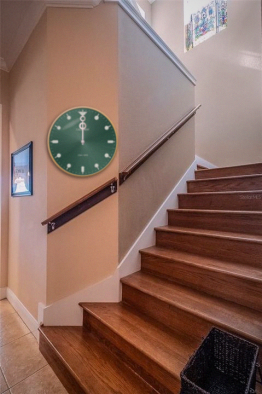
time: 12:00
